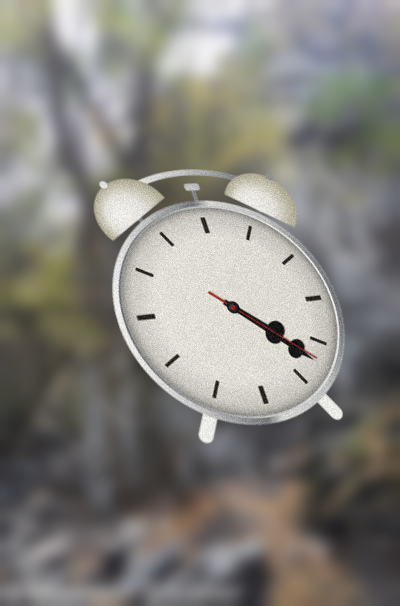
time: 4:22:22
